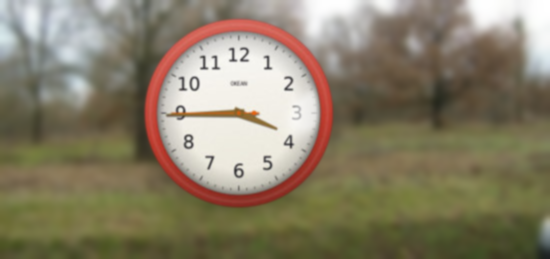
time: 3:44:45
